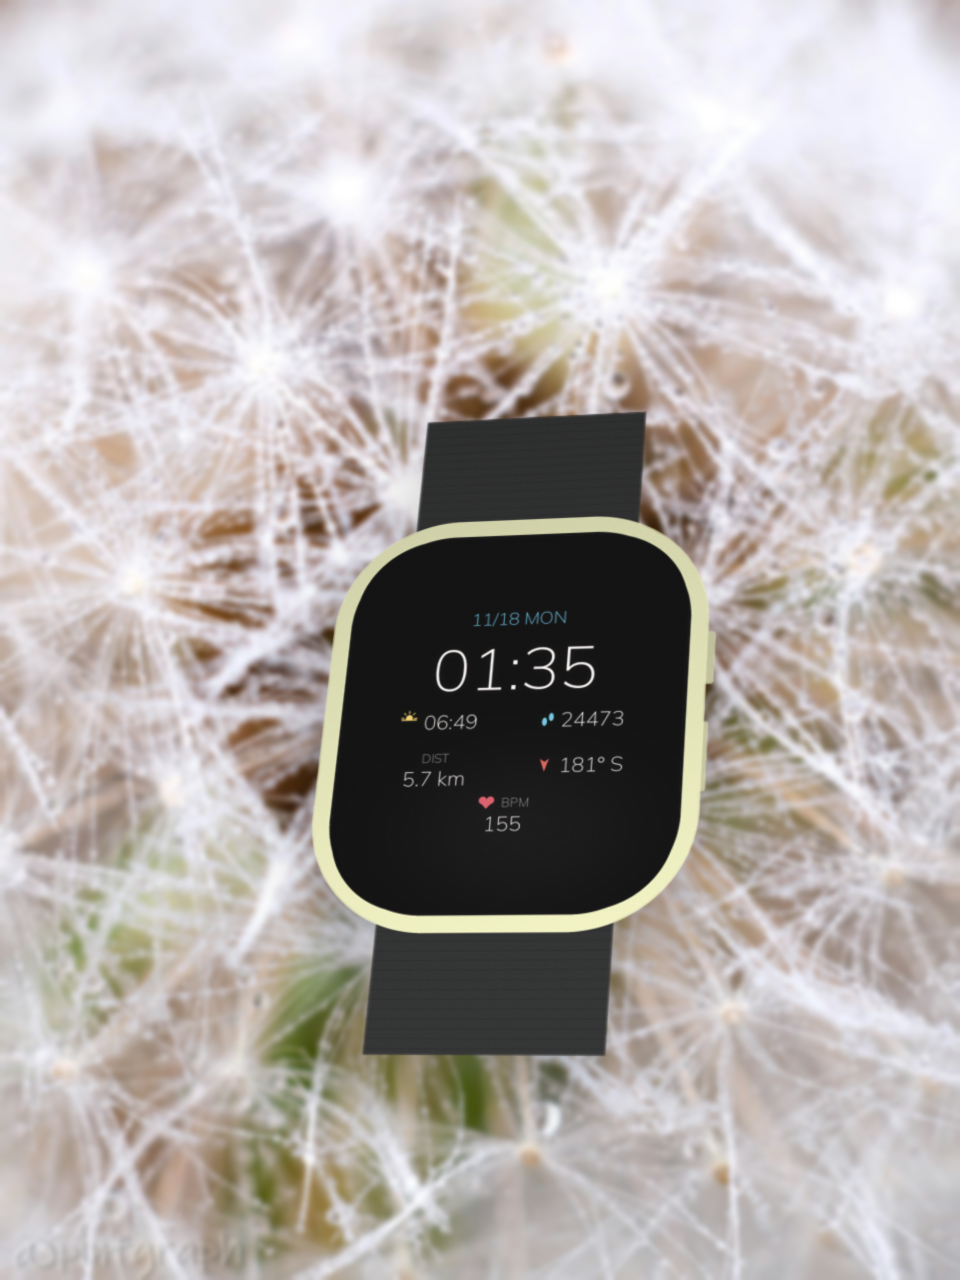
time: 1:35
